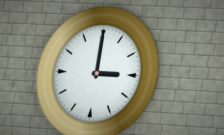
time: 3:00
